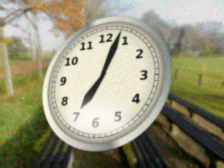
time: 7:03
